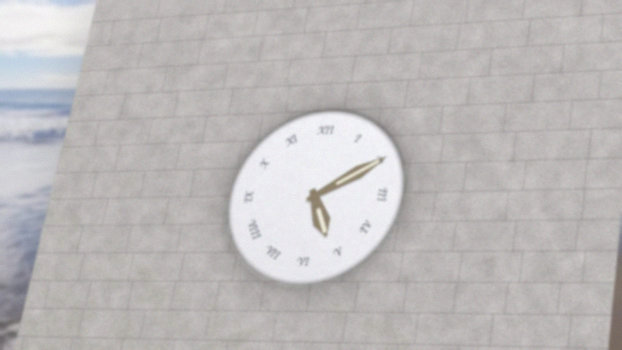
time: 5:10
